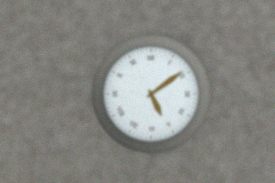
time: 5:09
